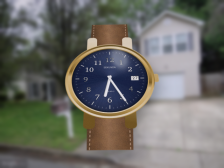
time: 6:25
